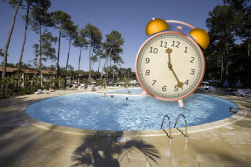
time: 11:23
